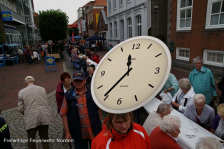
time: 11:36
